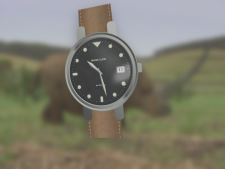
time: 10:28
